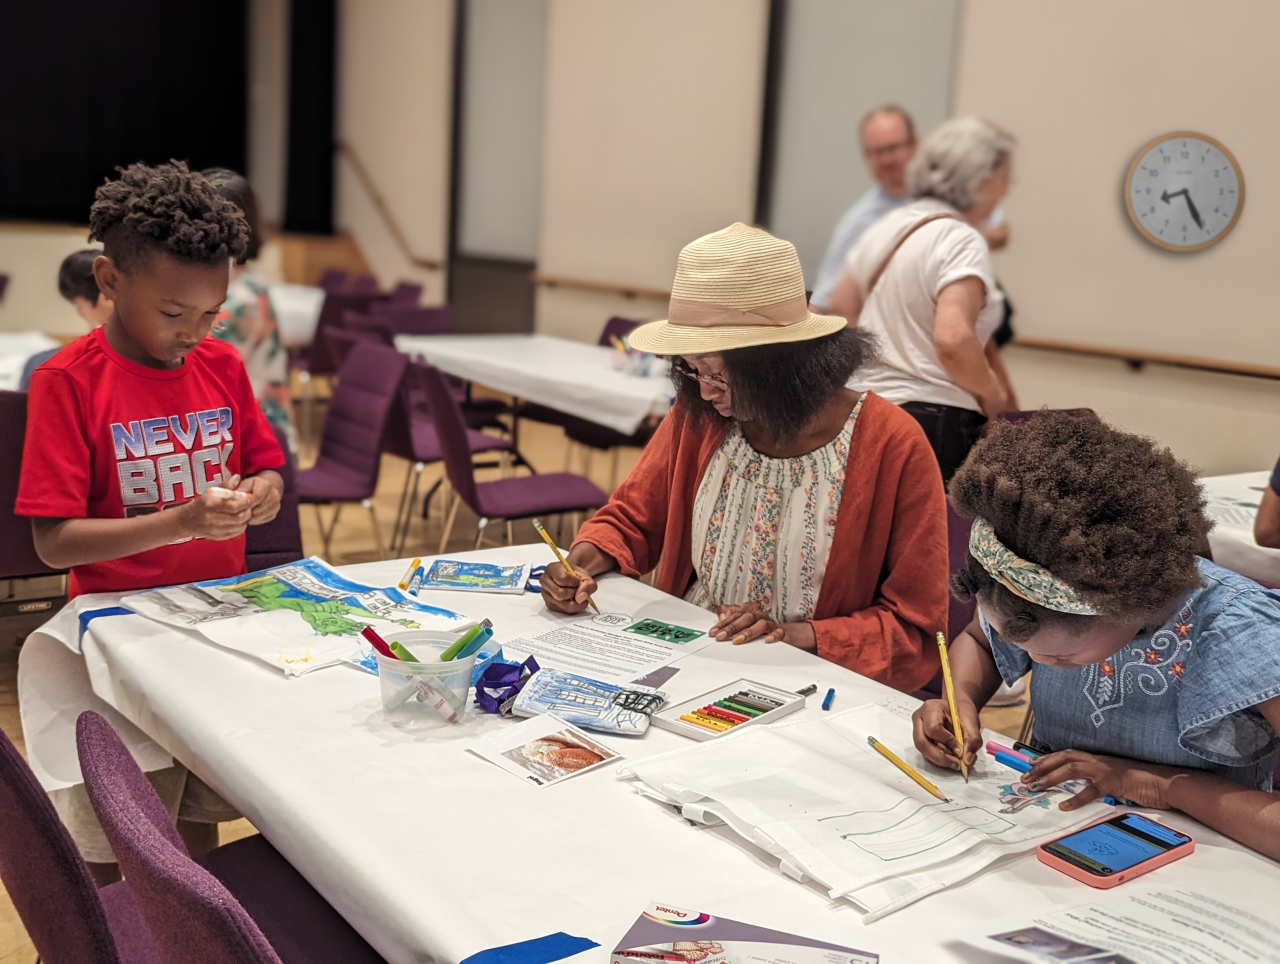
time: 8:26
